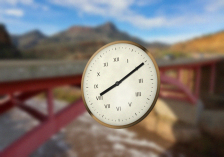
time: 8:10
